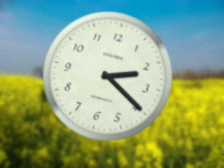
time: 2:20
